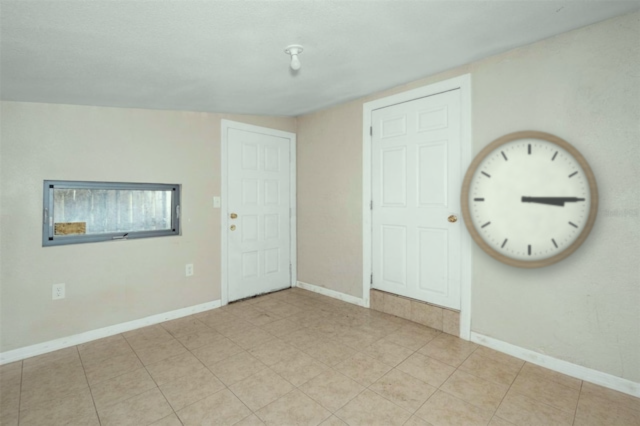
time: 3:15
